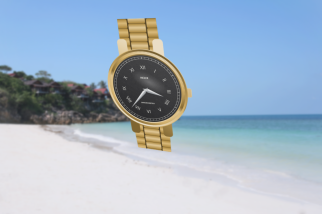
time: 3:37
